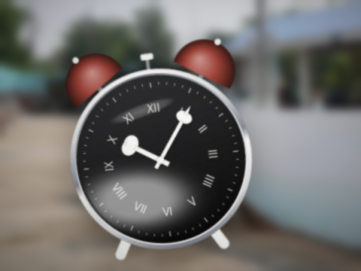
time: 10:06
